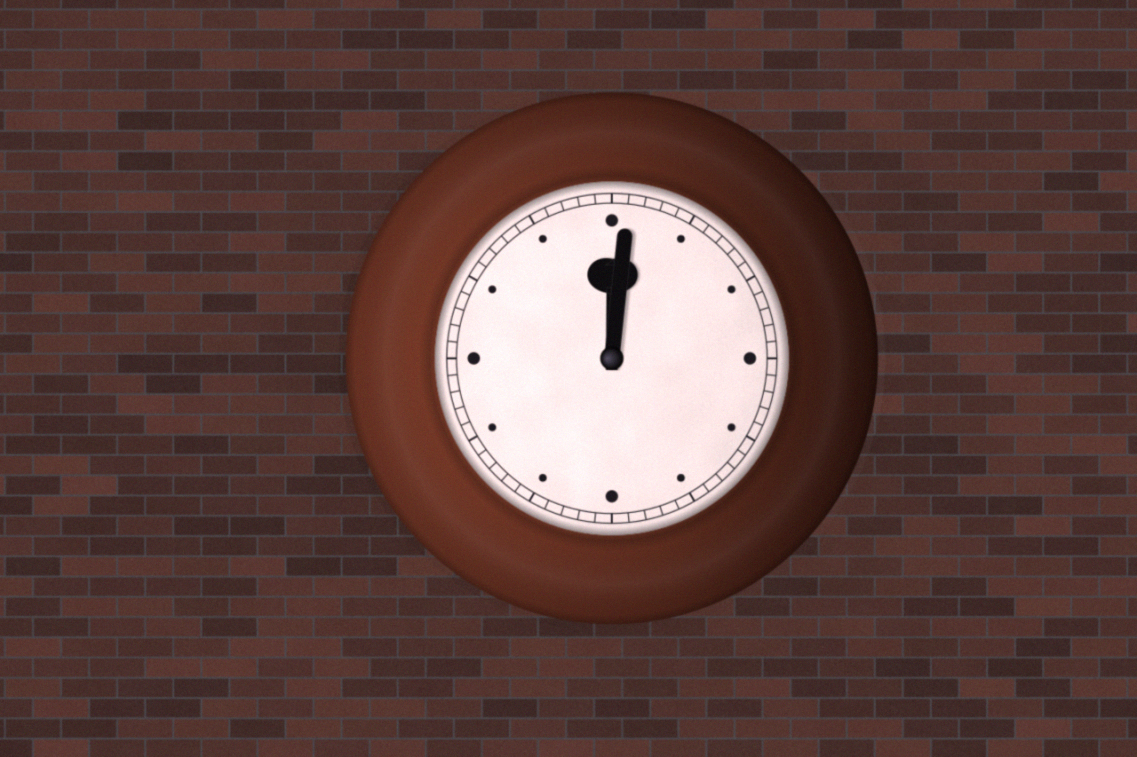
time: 12:01
